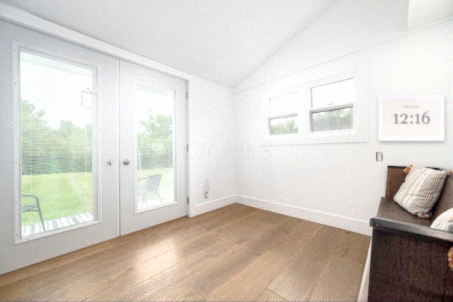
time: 12:16
